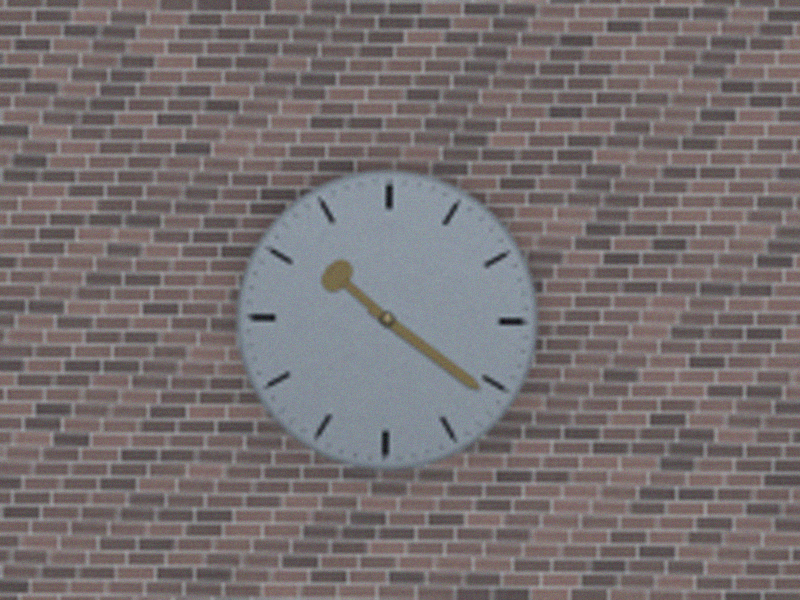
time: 10:21
